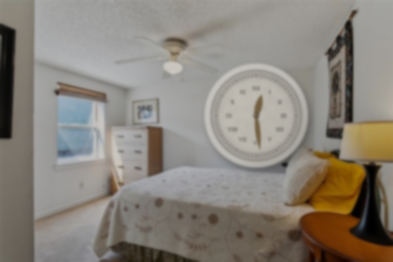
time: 12:29
